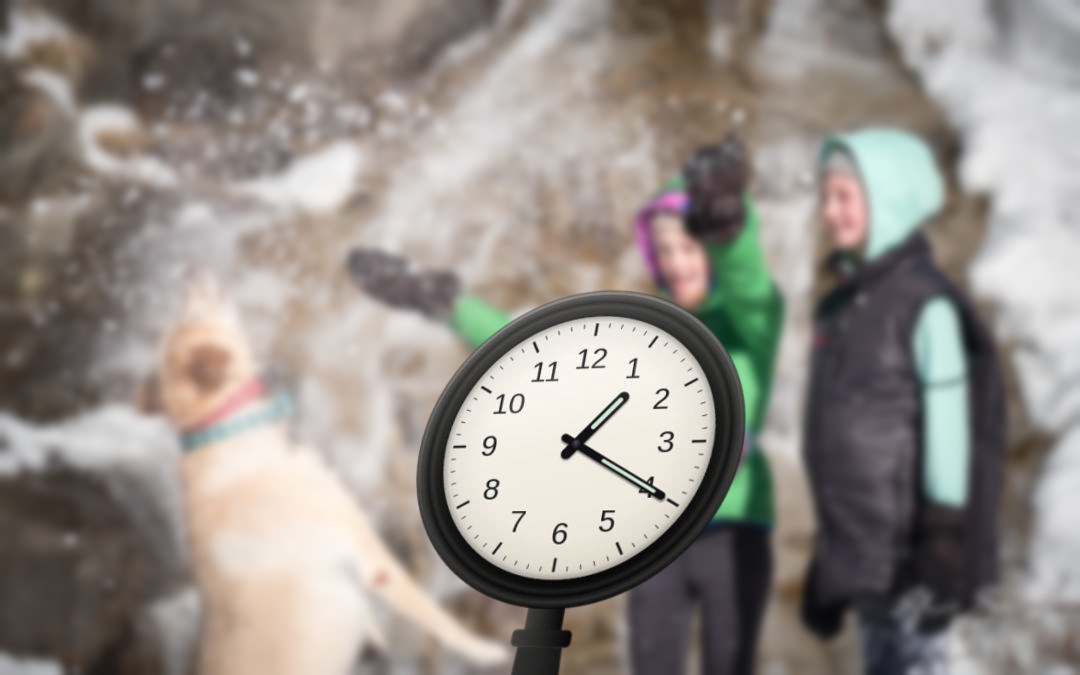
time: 1:20
